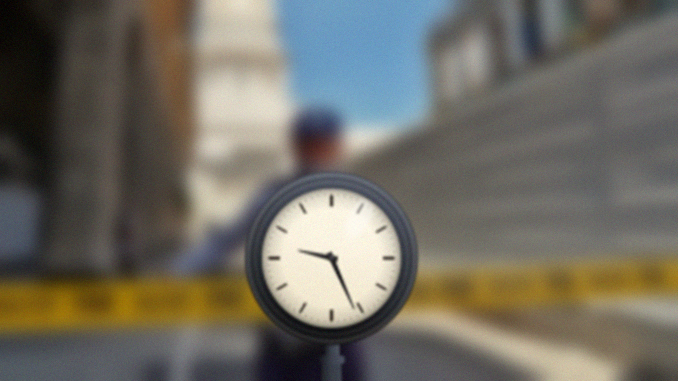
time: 9:26
